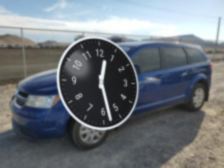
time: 12:28
